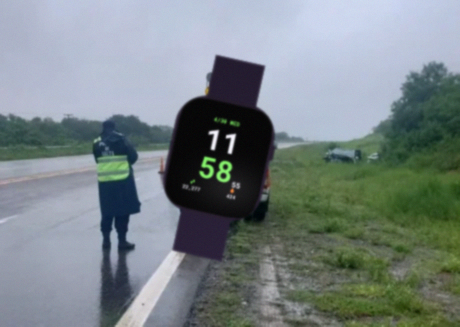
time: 11:58
